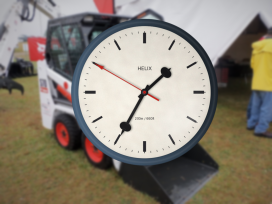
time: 1:34:50
